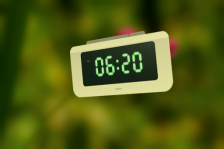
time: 6:20
